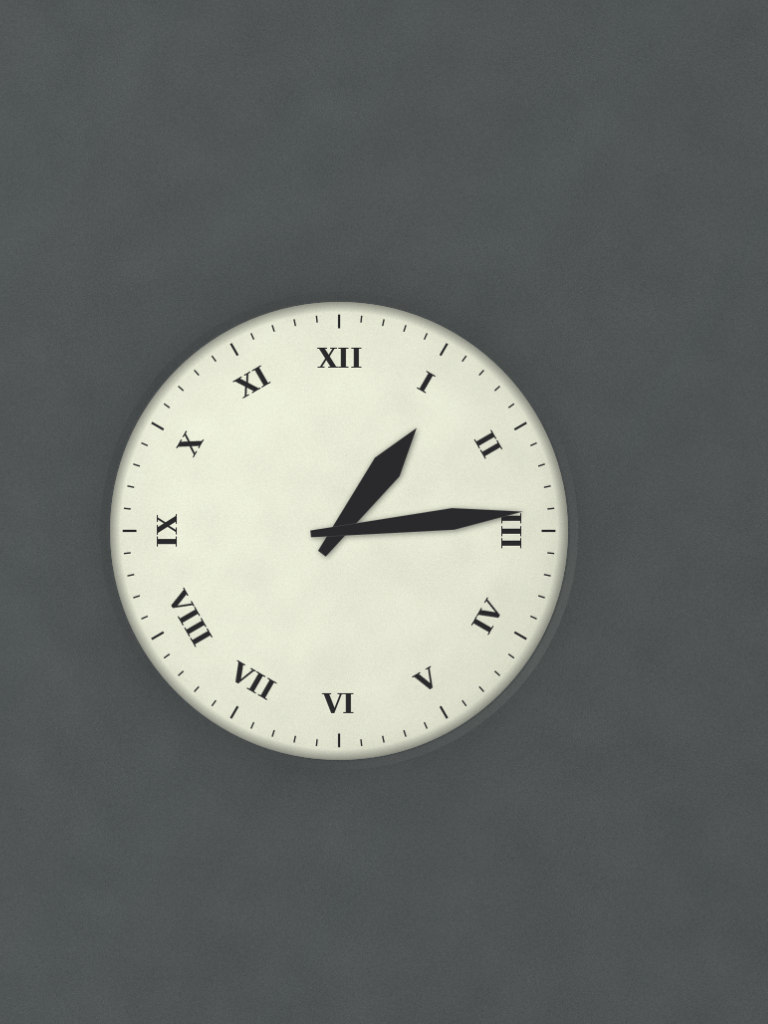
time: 1:14
